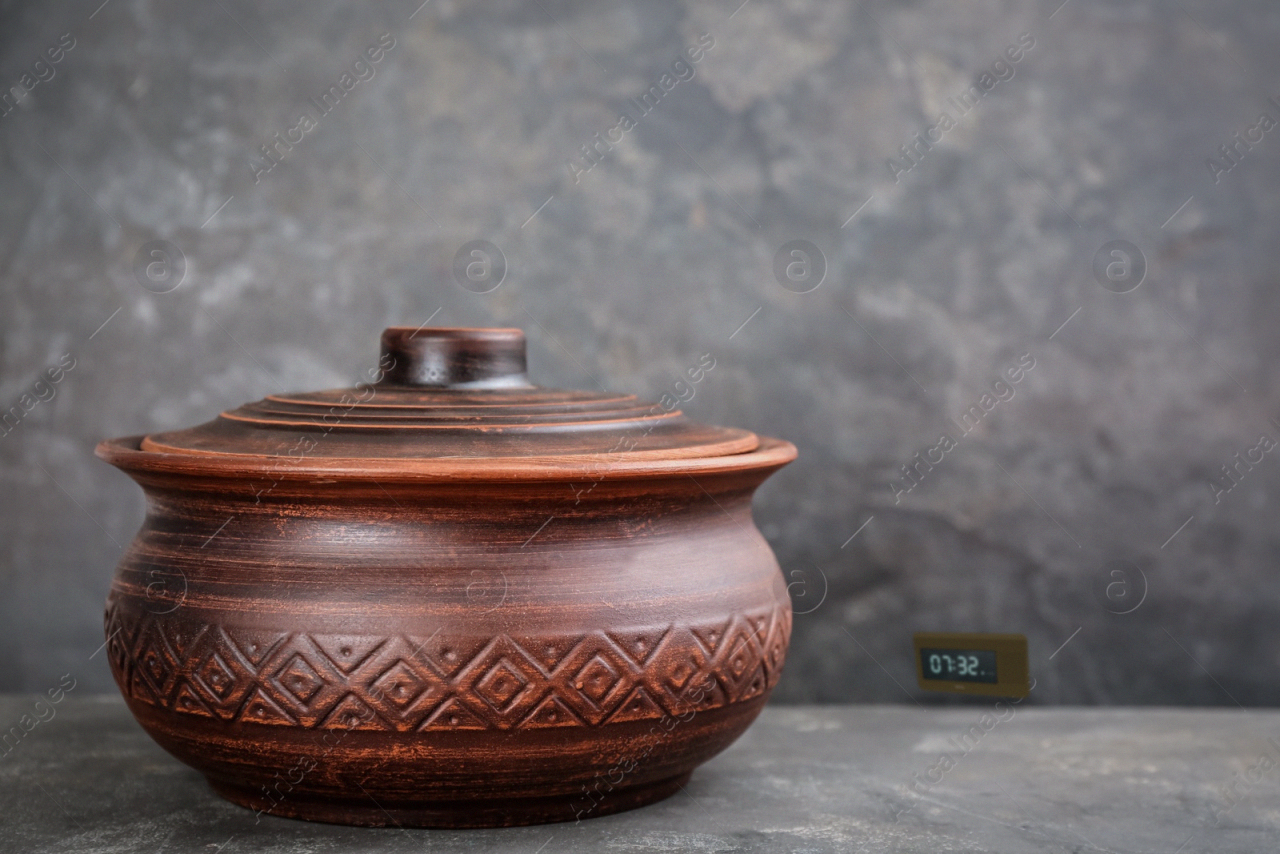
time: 7:32
